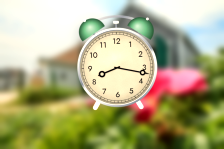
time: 8:17
